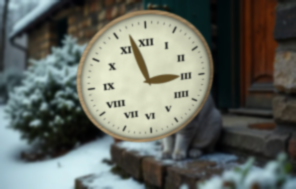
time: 2:57
